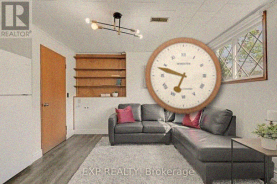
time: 6:48
